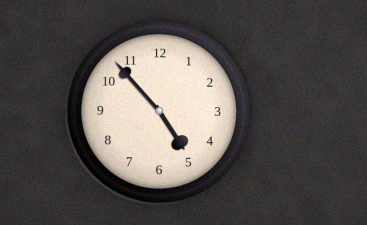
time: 4:53
